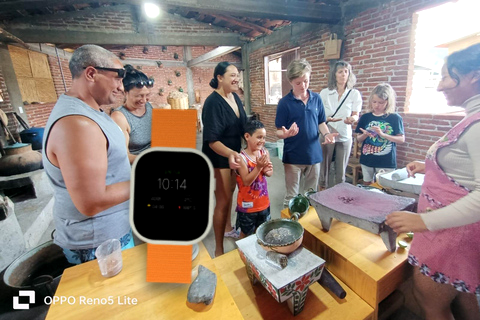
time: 10:14
